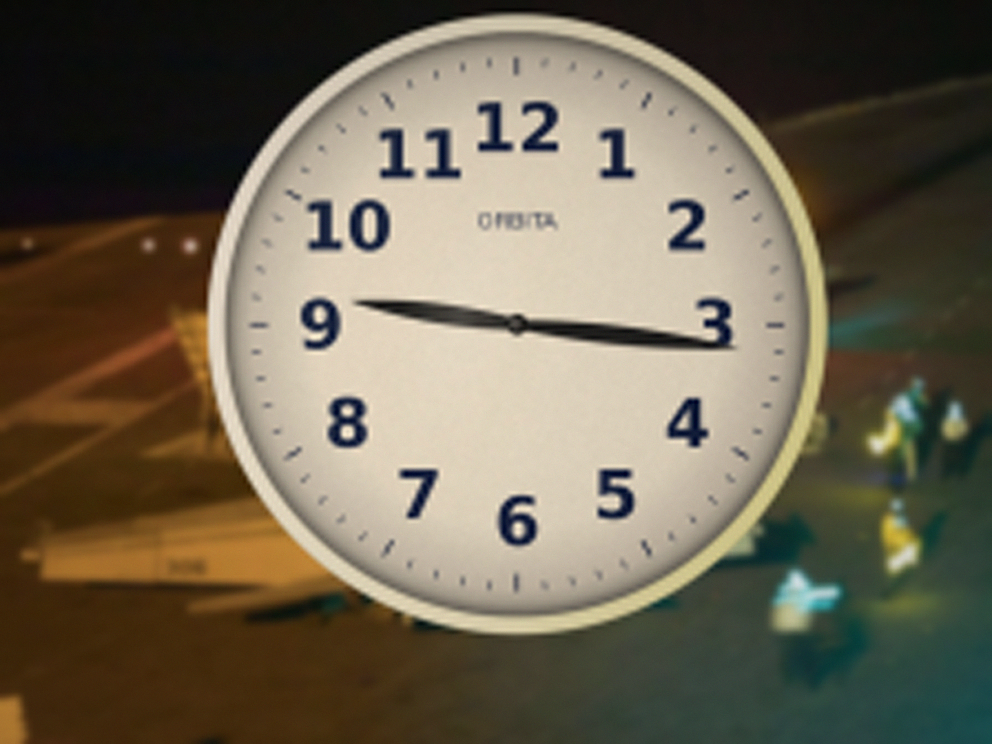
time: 9:16
